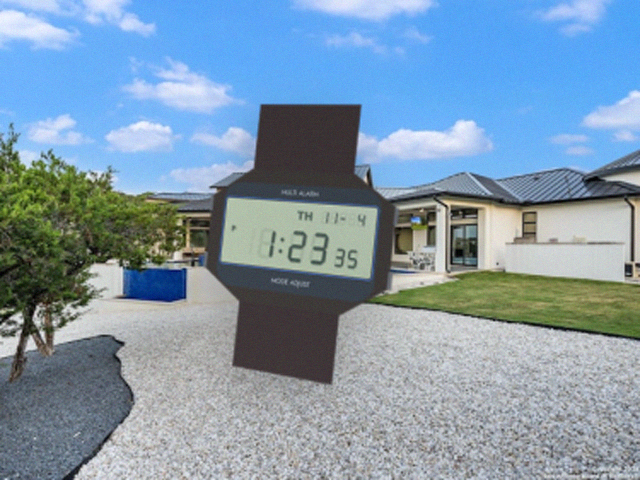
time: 1:23:35
